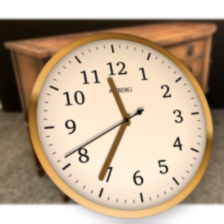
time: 11:35:41
